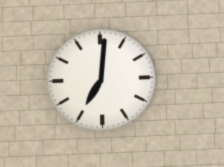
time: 7:01
